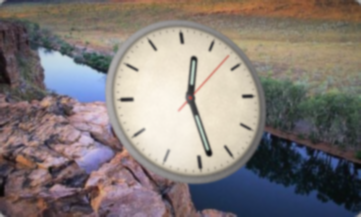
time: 12:28:08
